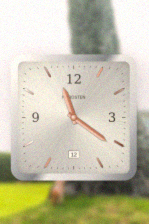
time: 11:21
